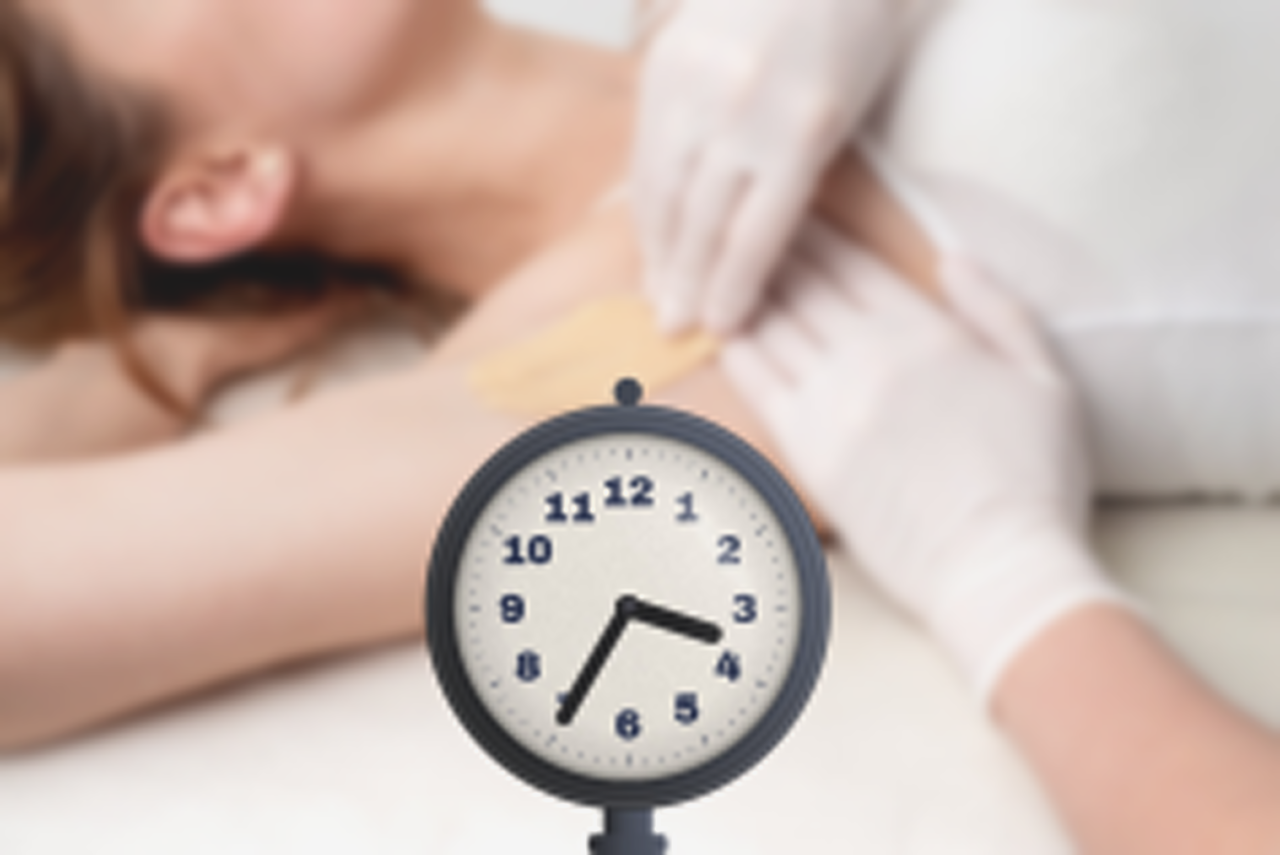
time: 3:35
